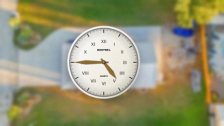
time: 4:45
